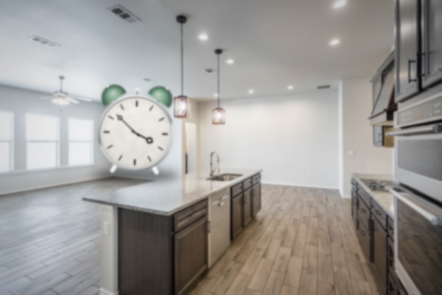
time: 3:52
